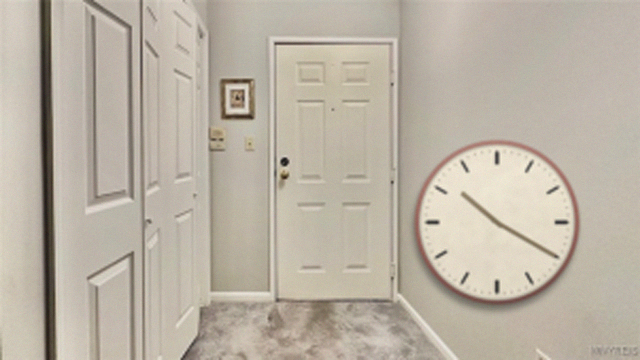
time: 10:20
